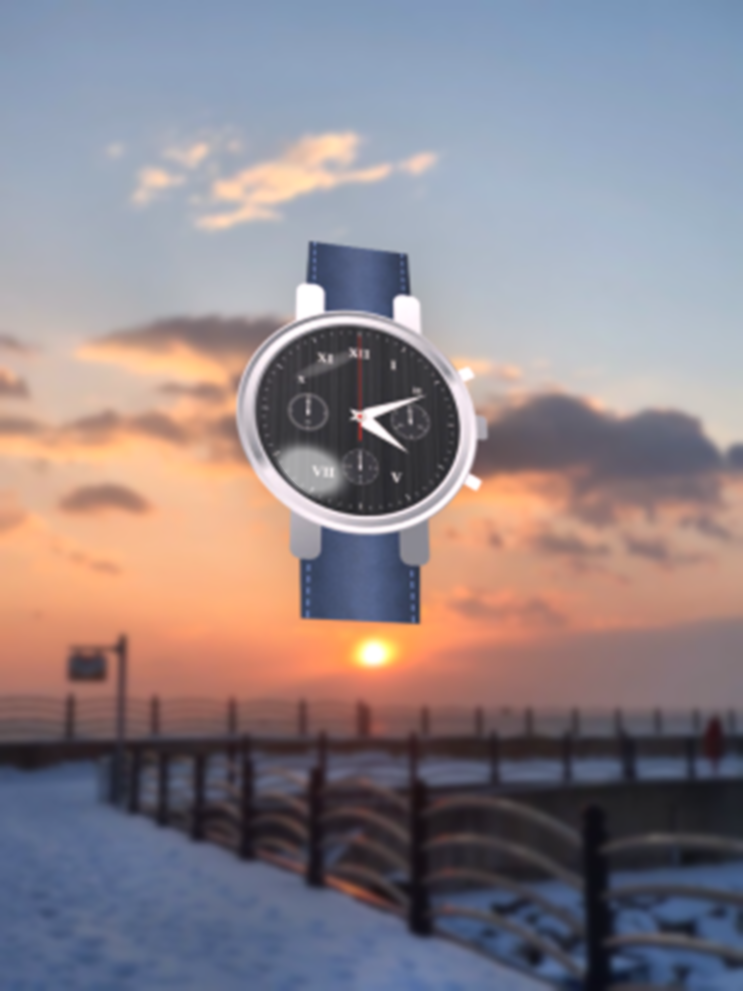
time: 4:11
